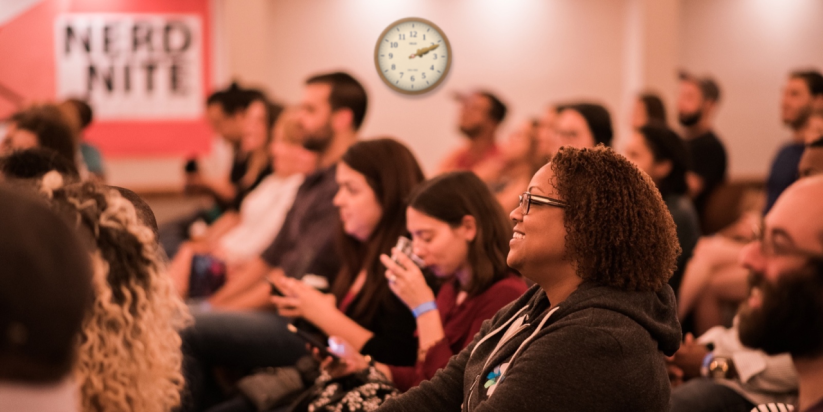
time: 2:11
